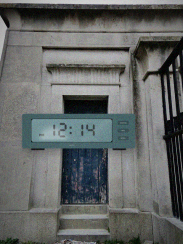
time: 12:14
